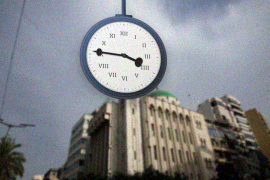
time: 3:46
